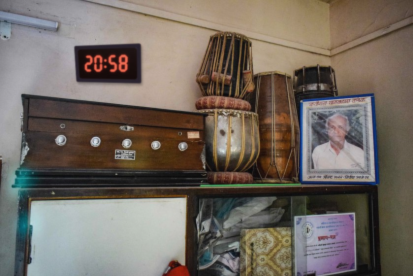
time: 20:58
